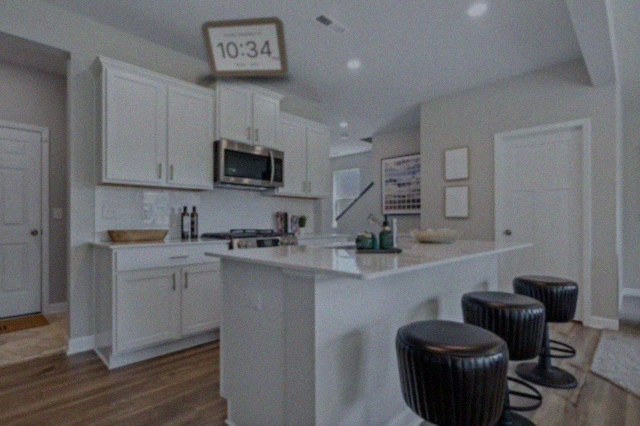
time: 10:34
